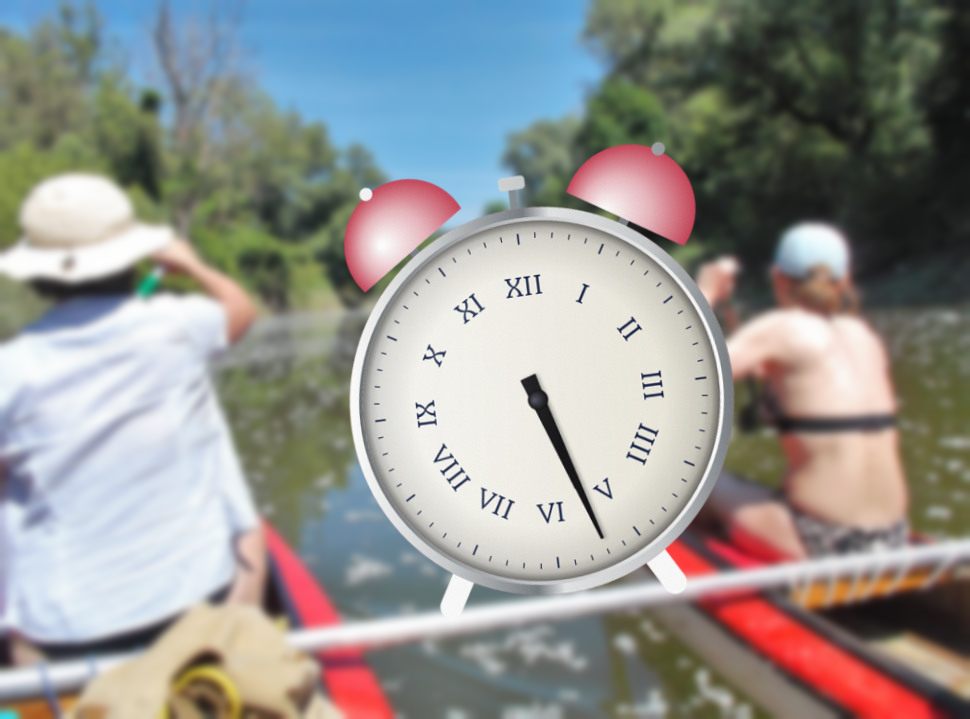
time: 5:27
